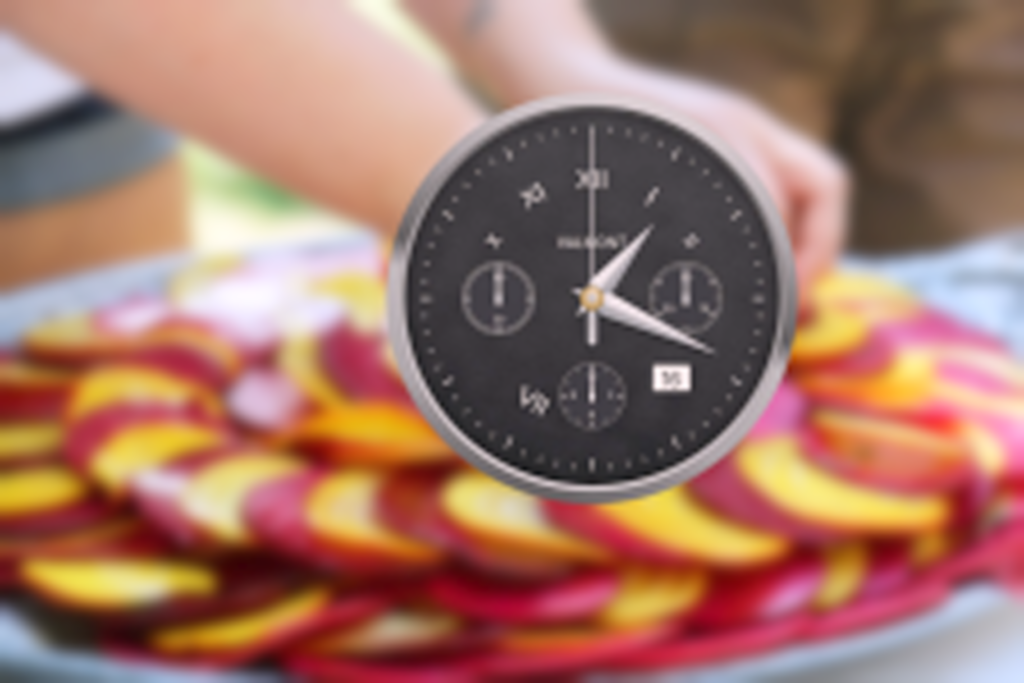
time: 1:19
